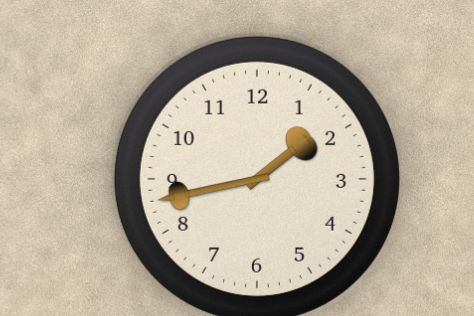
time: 1:43
